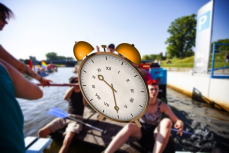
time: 10:30
